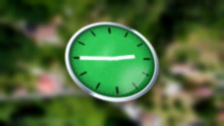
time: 2:45
